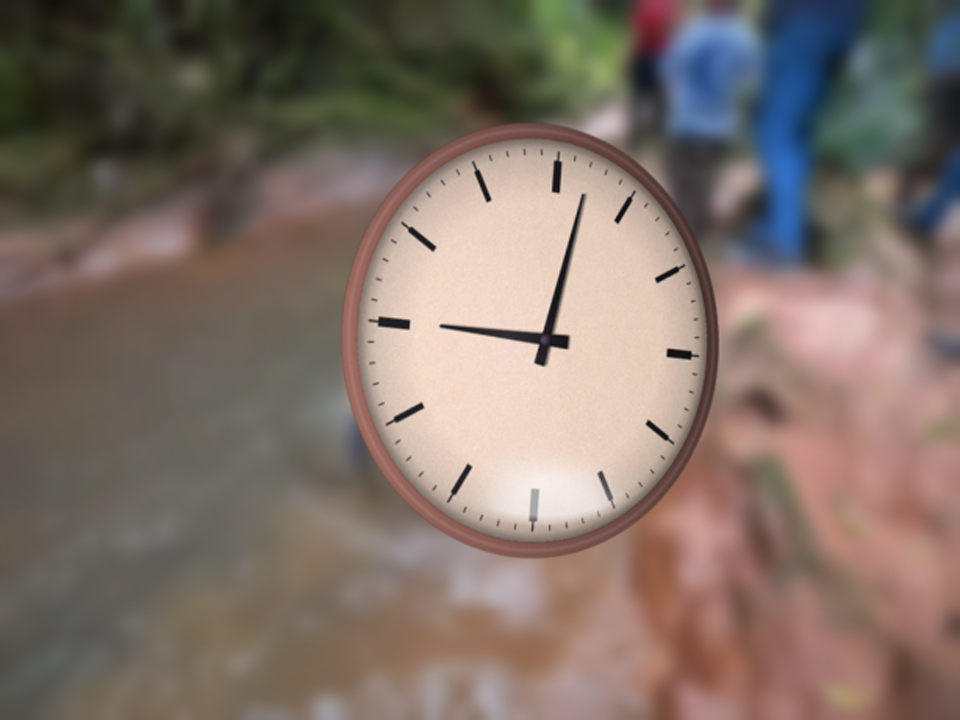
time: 9:02
